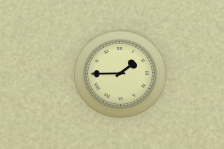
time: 1:45
